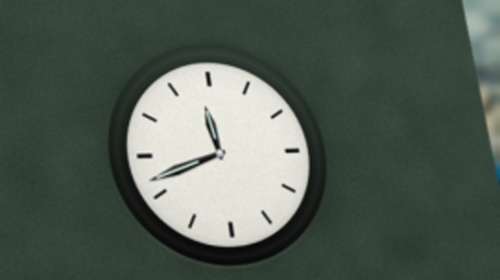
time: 11:42
